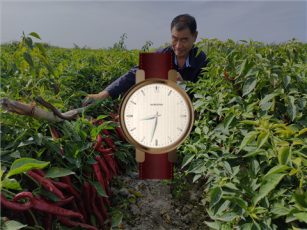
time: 8:32
